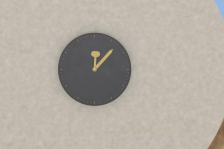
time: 12:07
